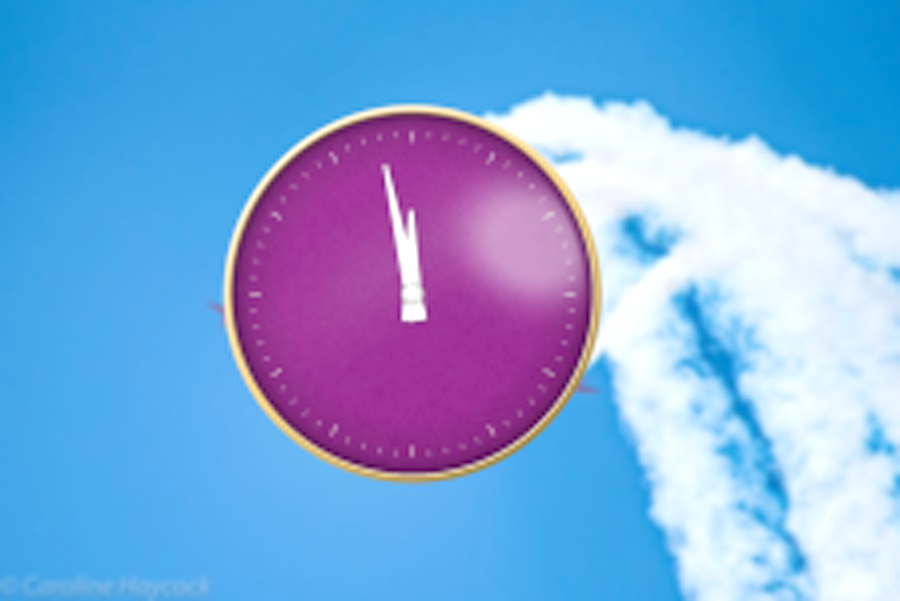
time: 11:58
